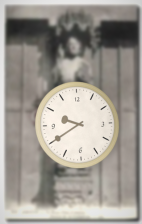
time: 9:40
